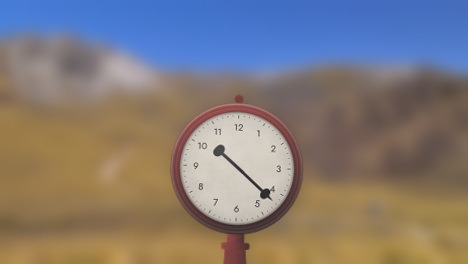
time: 10:22
